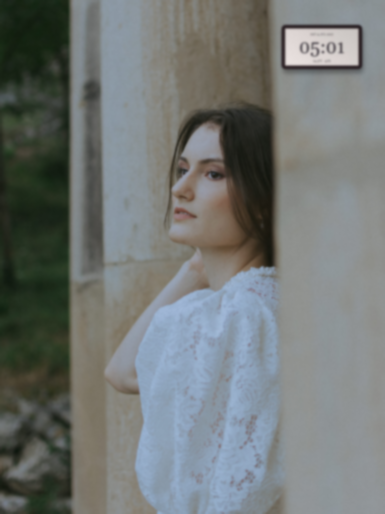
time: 5:01
